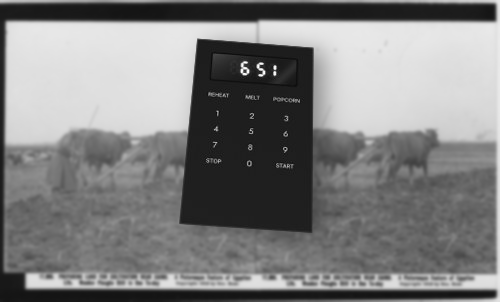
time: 6:51
